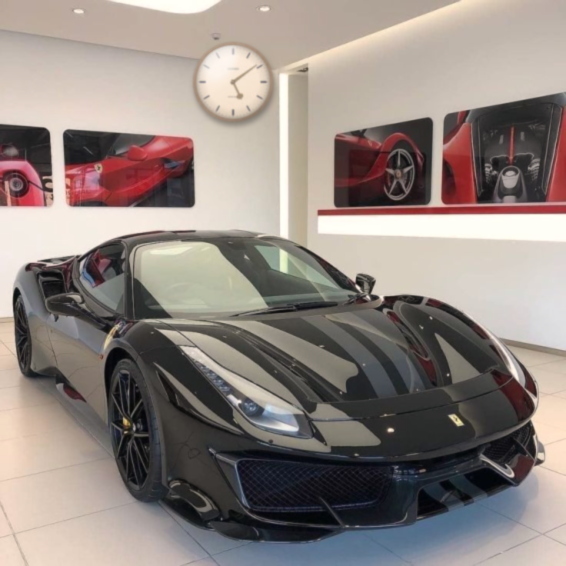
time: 5:09
